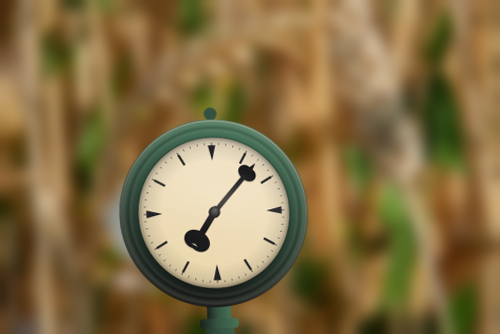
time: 7:07
